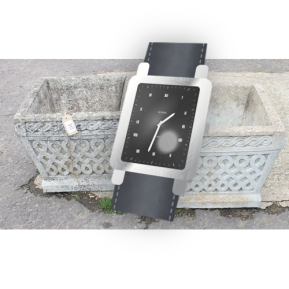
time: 1:32
